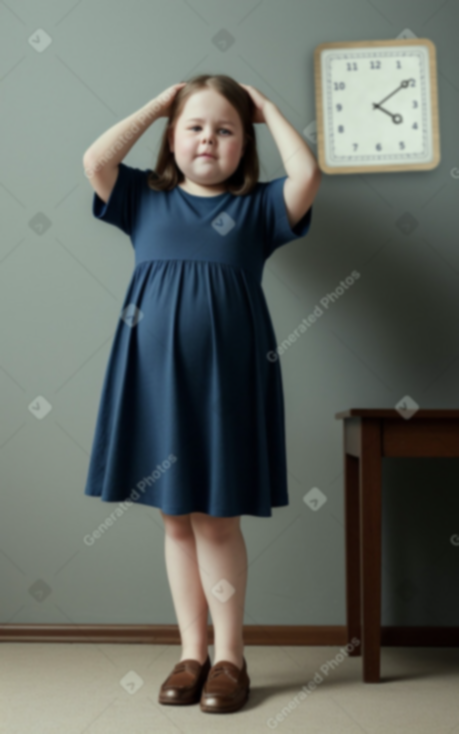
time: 4:09
